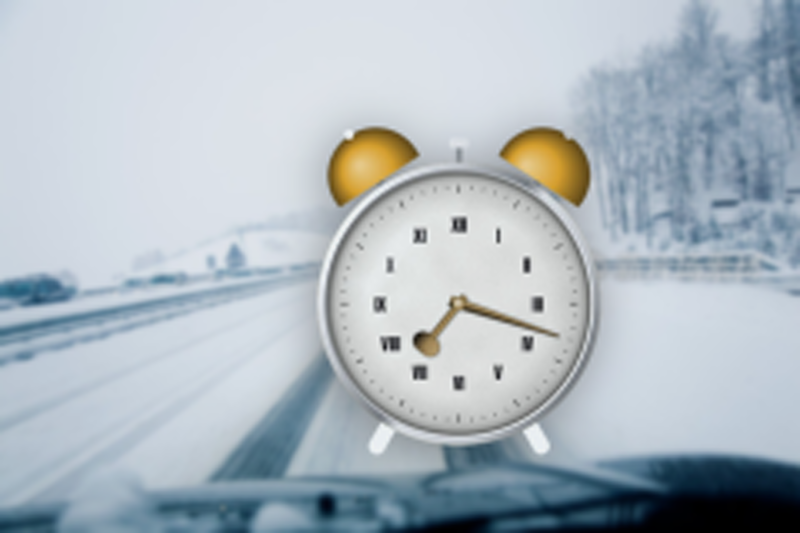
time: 7:18
